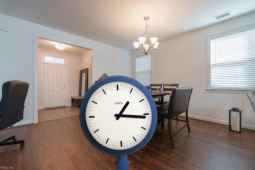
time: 1:16
